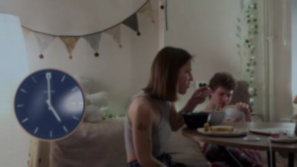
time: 5:00
